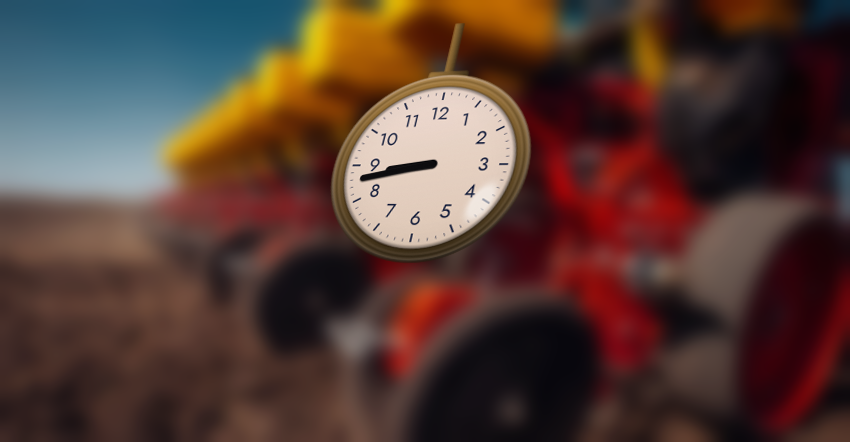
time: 8:43
